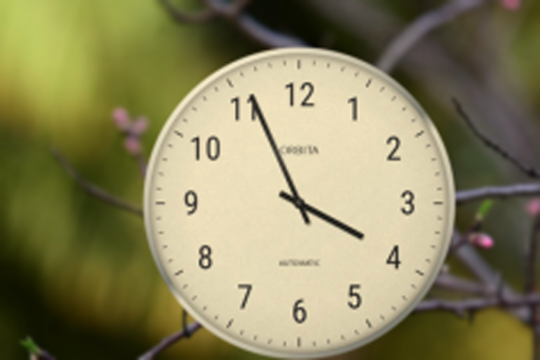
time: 3:56
